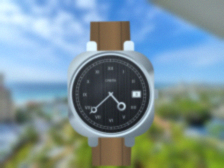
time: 4:38
